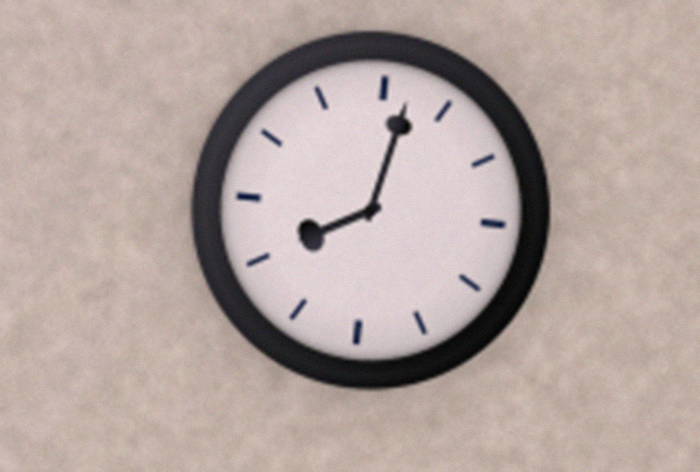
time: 8:02
